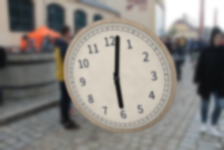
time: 6:02
